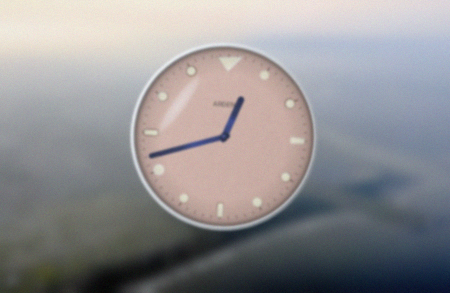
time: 12:42
